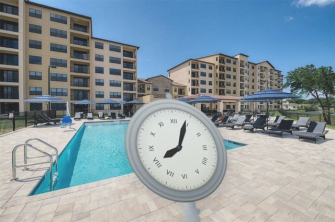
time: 8:04
